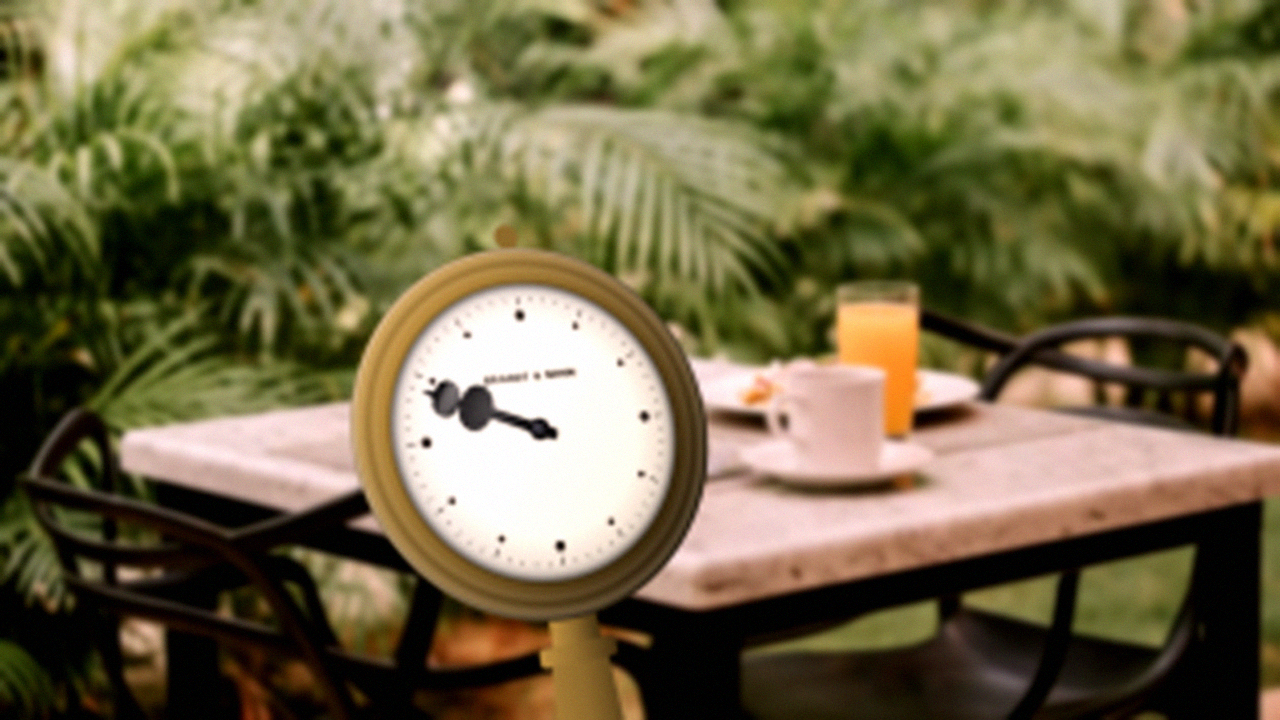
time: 9:49
